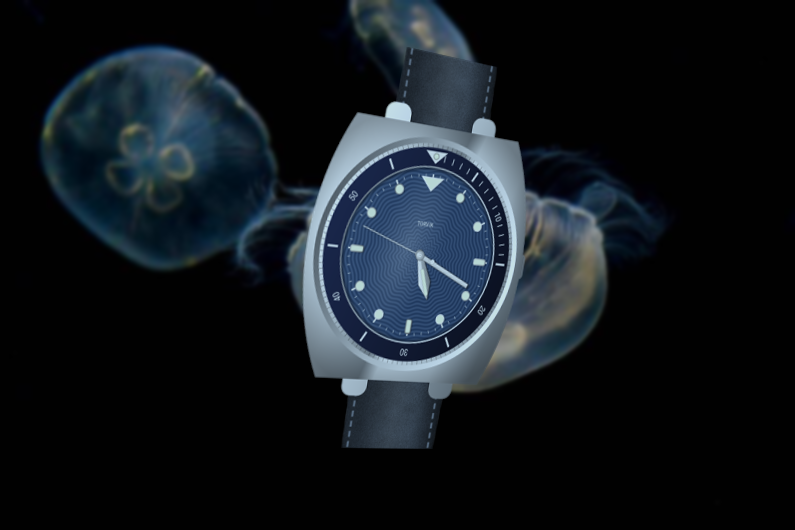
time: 5:18:48
